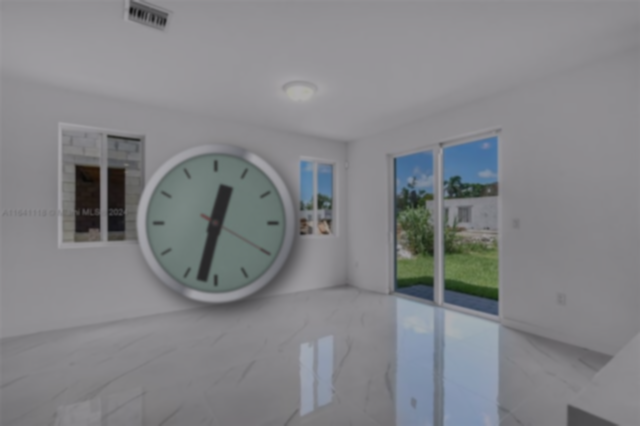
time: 12:32:20
